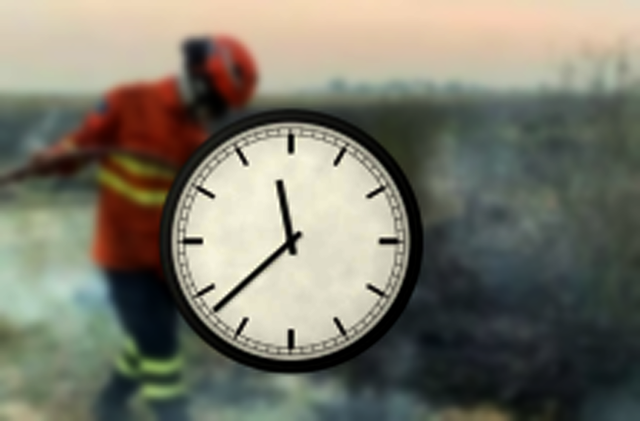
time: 11:38
